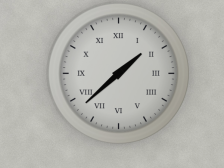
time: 1:38
